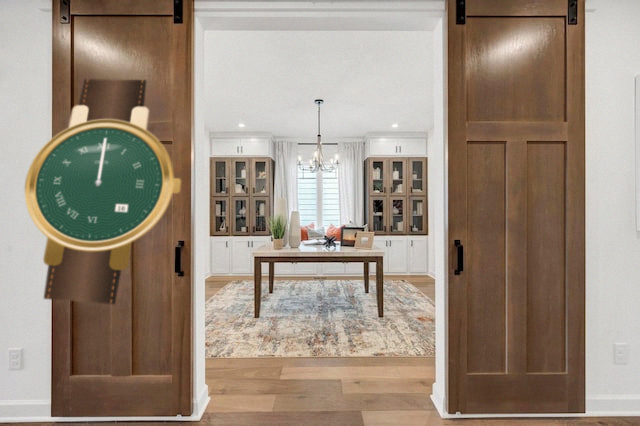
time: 12:00
